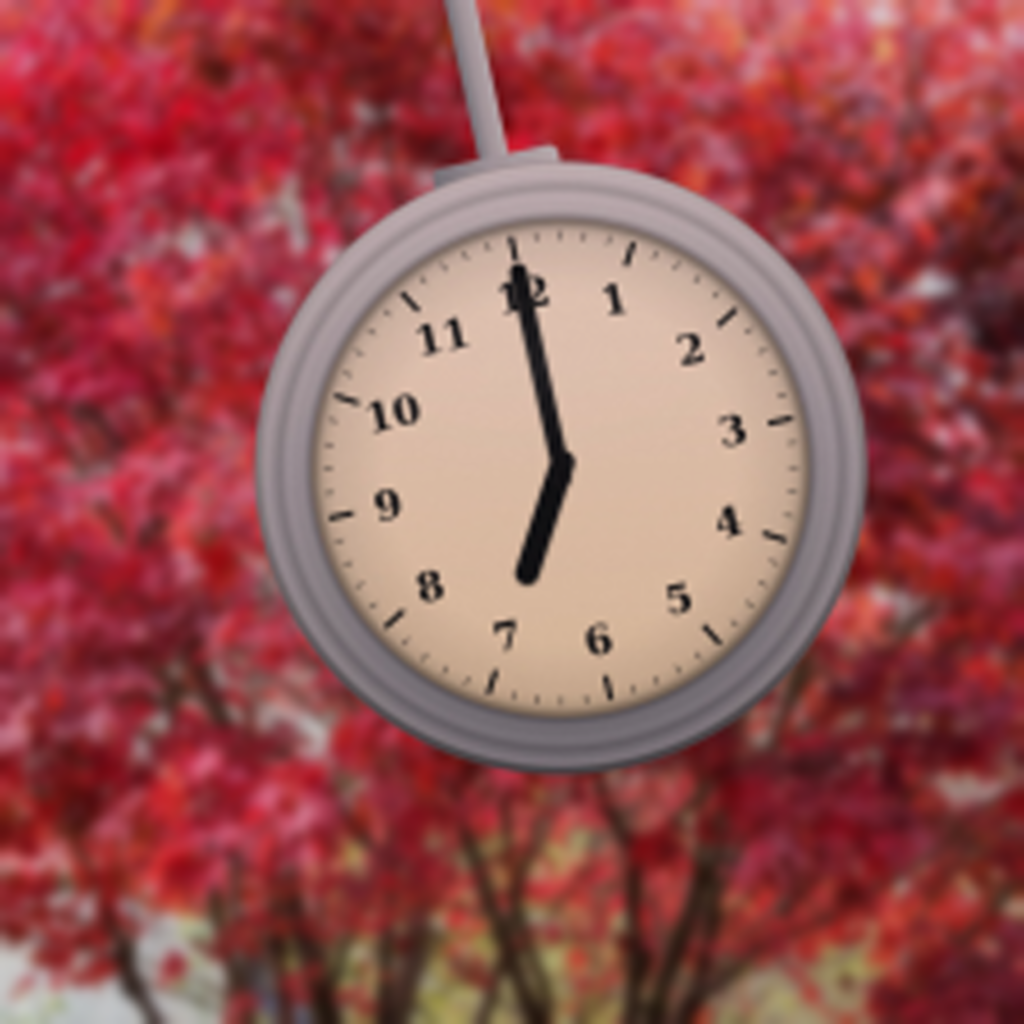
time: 7:00
